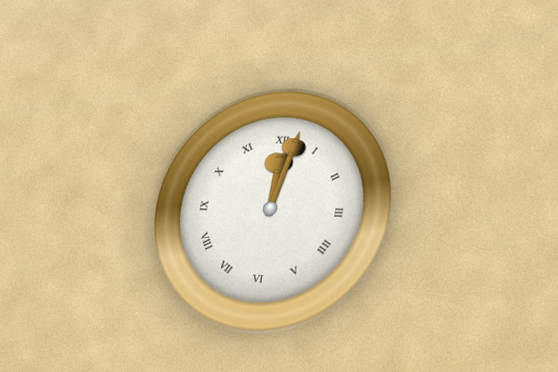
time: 12:02
